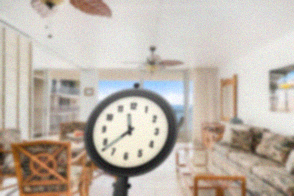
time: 11:38
